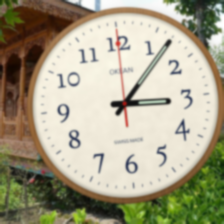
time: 3:07:00
